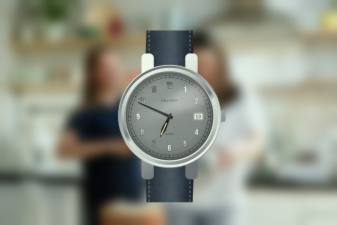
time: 6:49
